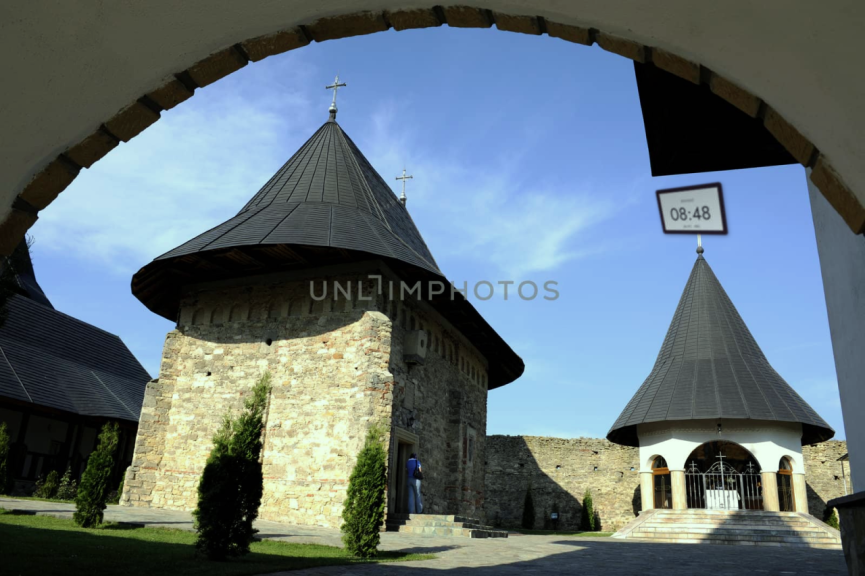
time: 8:48
